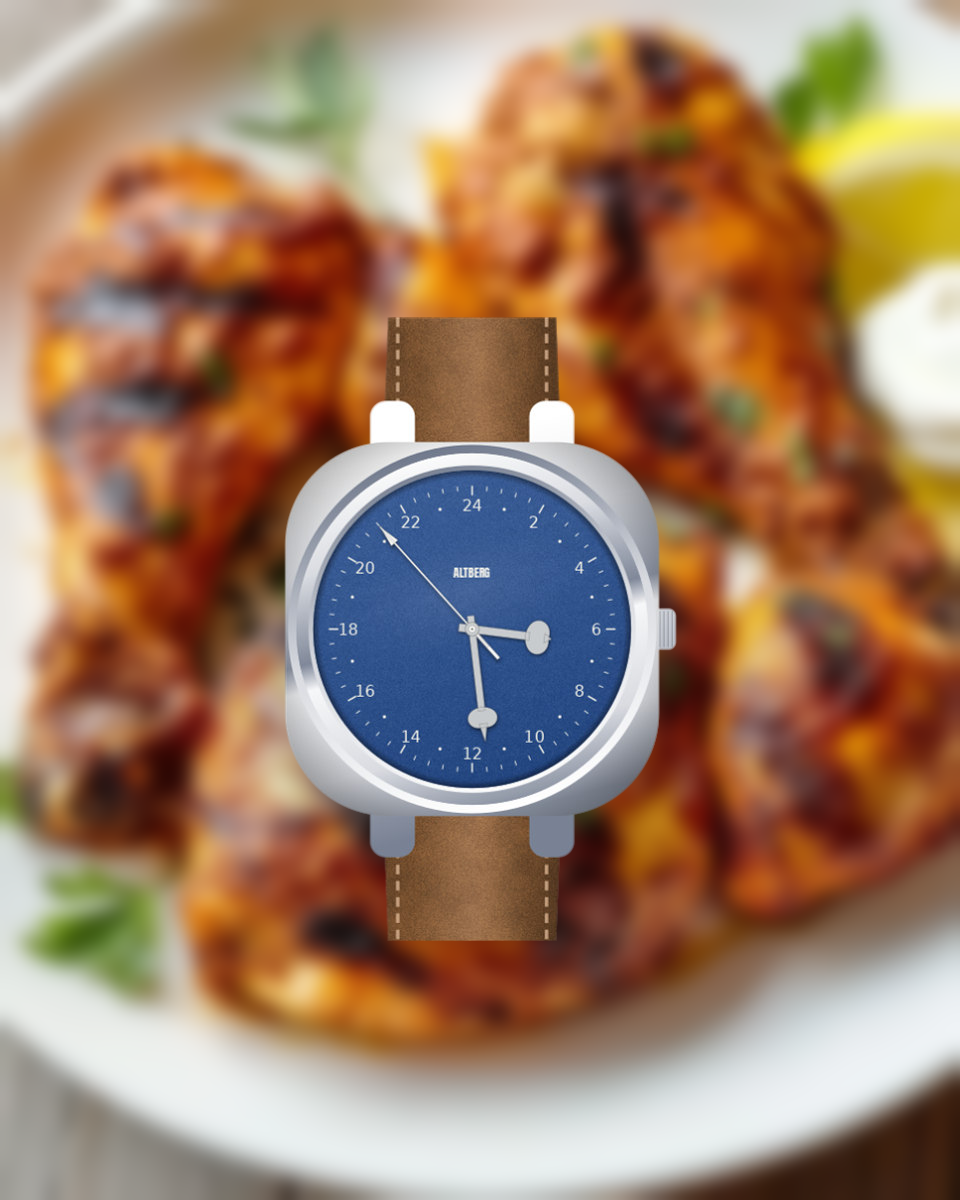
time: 6:28:53
